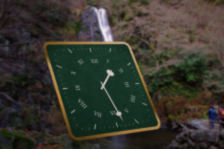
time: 1:28
